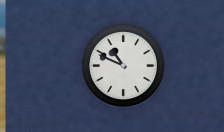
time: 10:49
